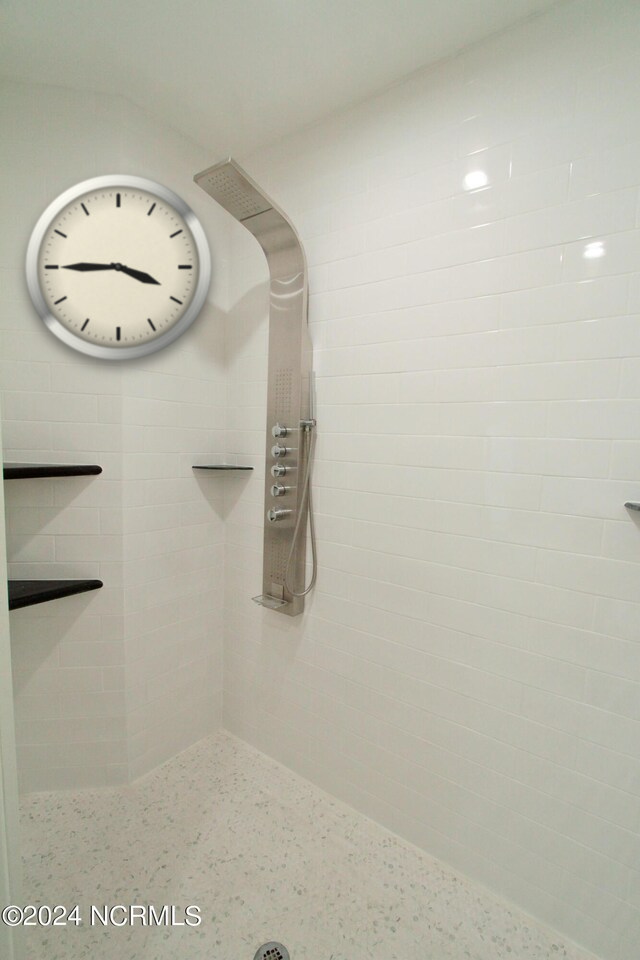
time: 3:45
